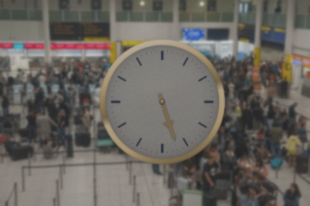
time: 5:27
